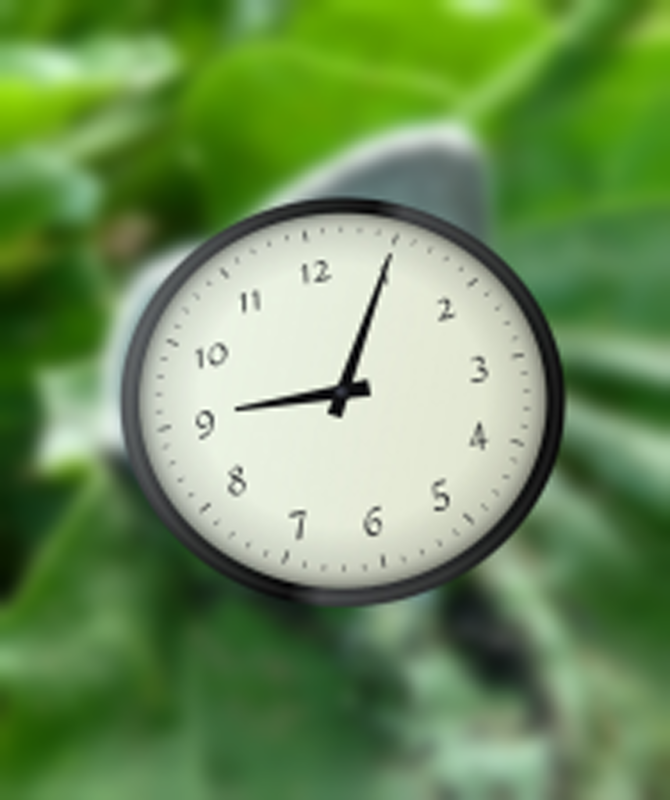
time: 9:05
